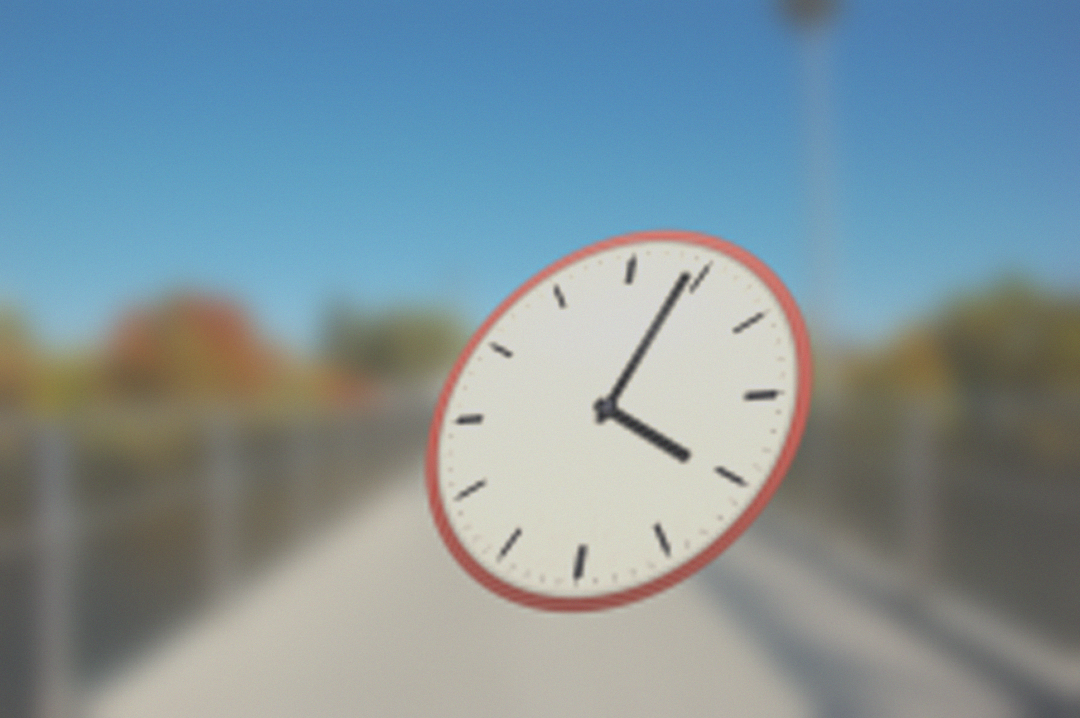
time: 4:04
